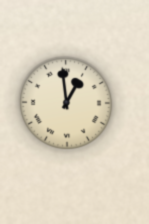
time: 12:59
